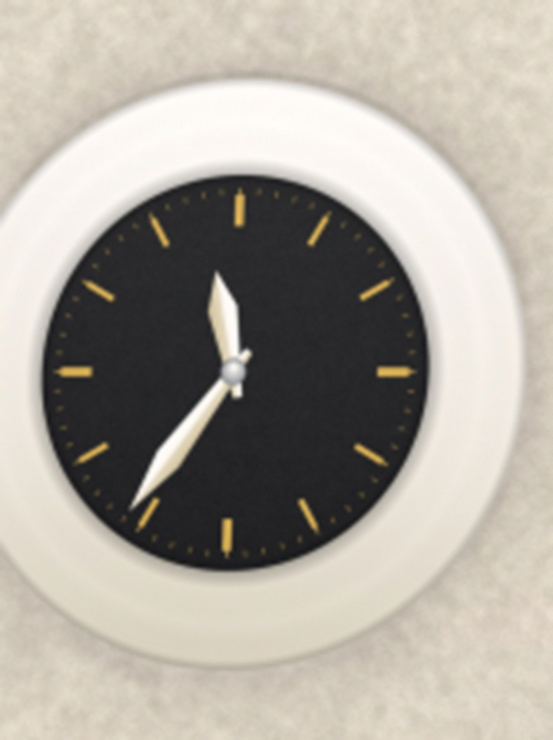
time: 11:36
